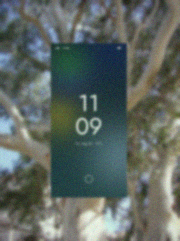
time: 11:09
